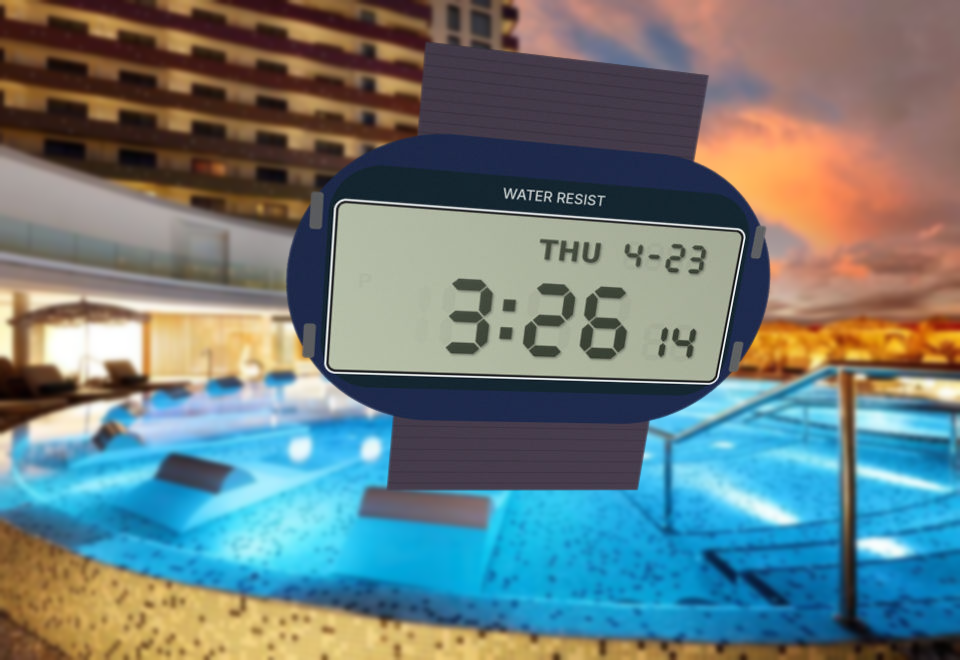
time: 3:26:14
